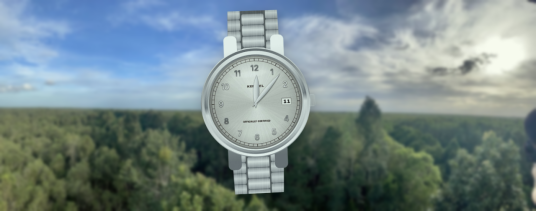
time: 12:07
